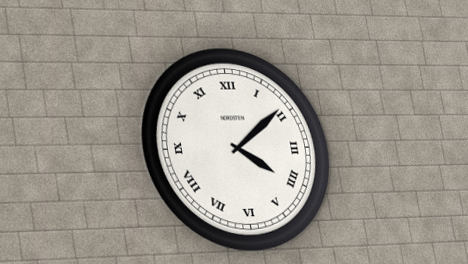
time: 4:09
